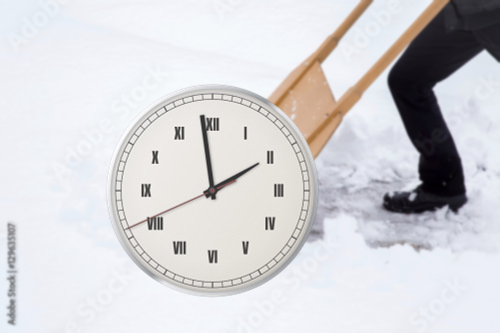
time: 1:58:41
